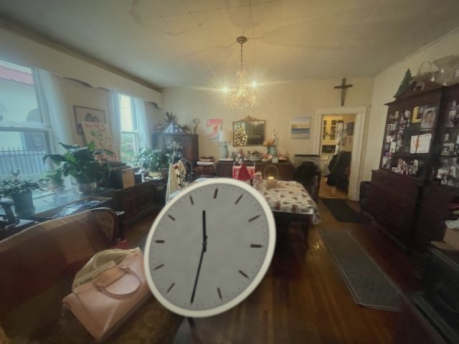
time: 11:30
